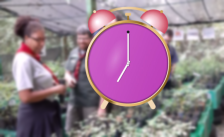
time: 7:00
